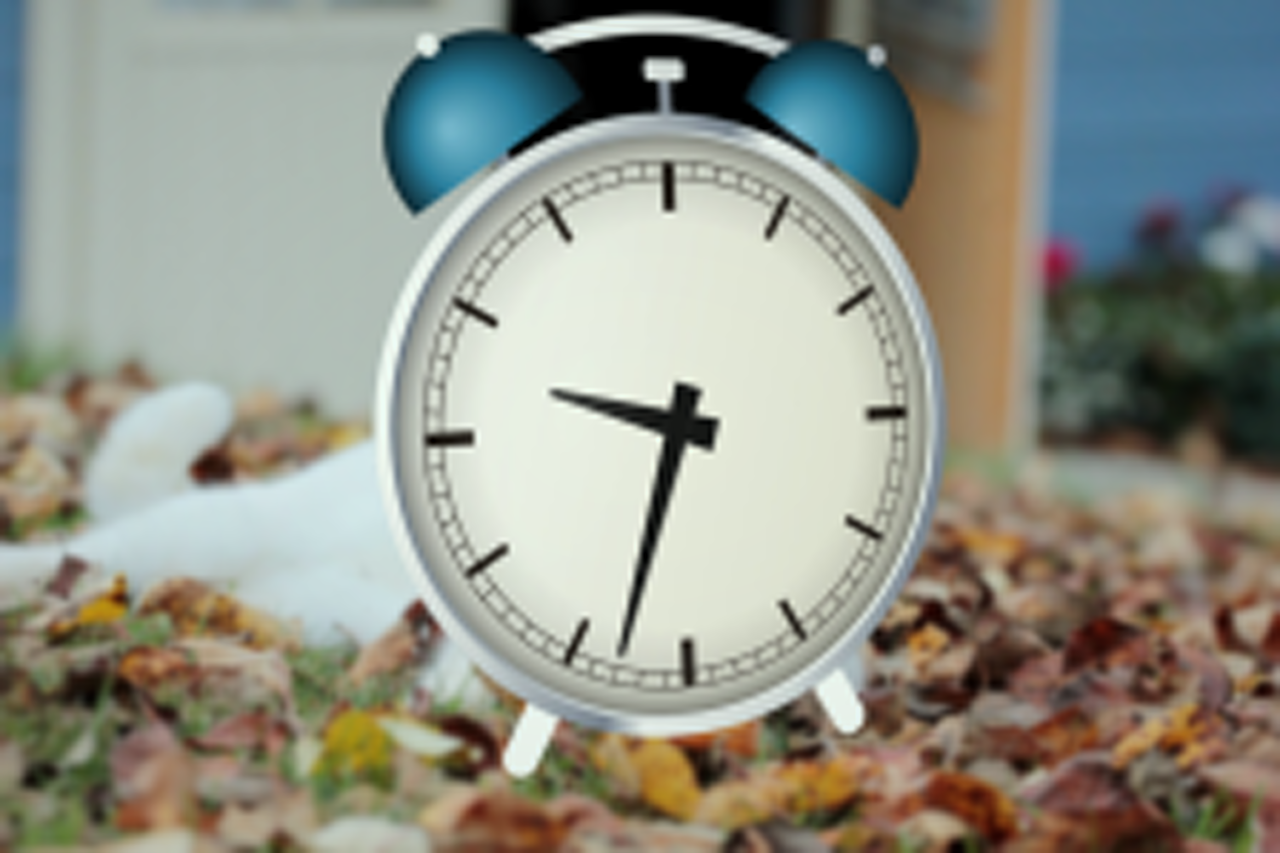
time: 9:33
